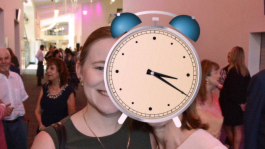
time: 3:20
